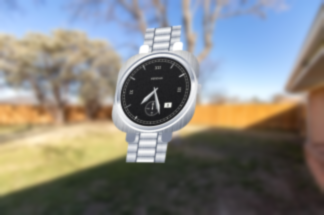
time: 7:27
